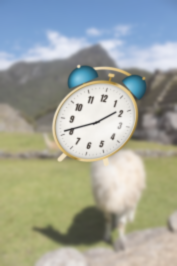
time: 1:41
